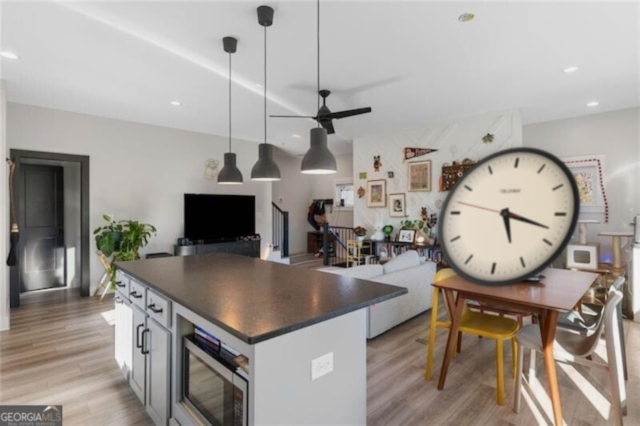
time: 5:17:47
